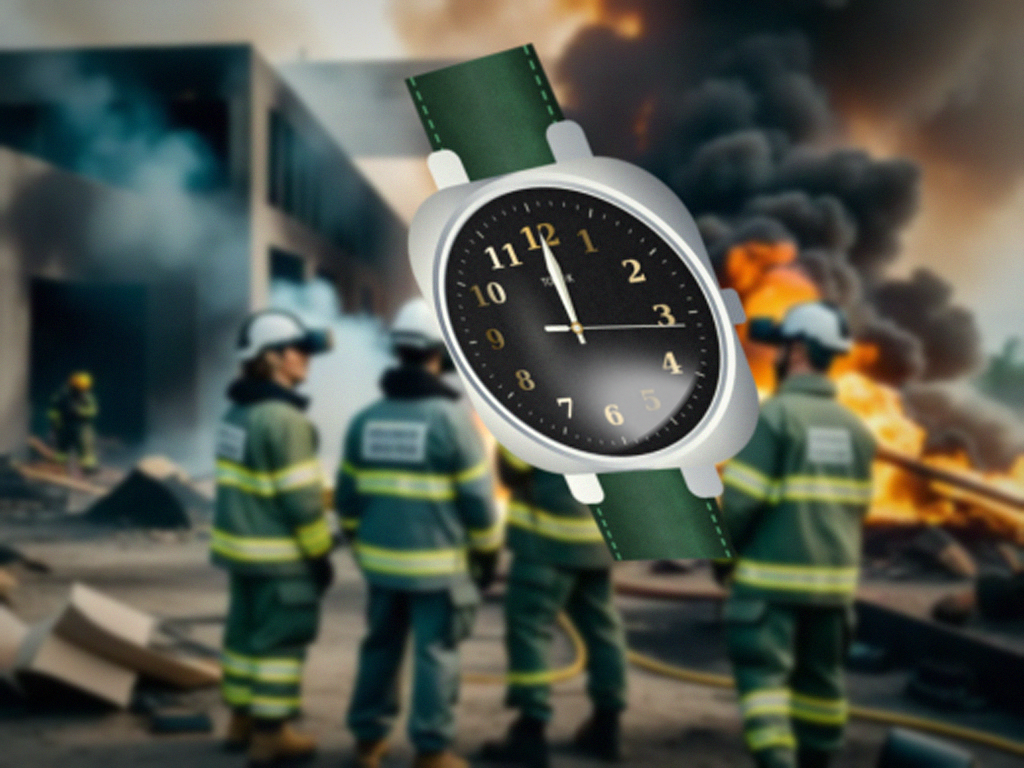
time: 12:00:16
